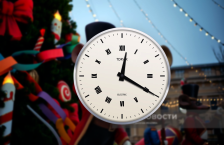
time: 12:20
